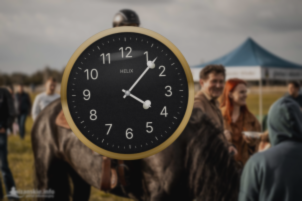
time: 4:07
